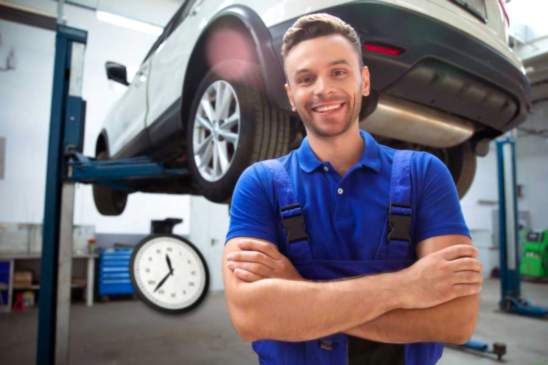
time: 11:37
